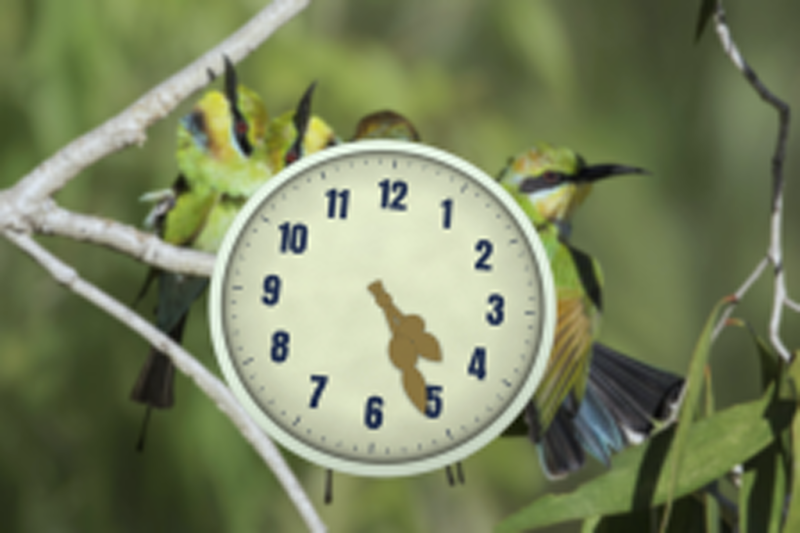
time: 4:26
